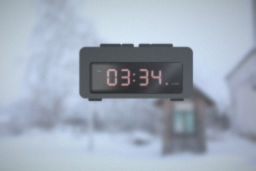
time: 3:34
